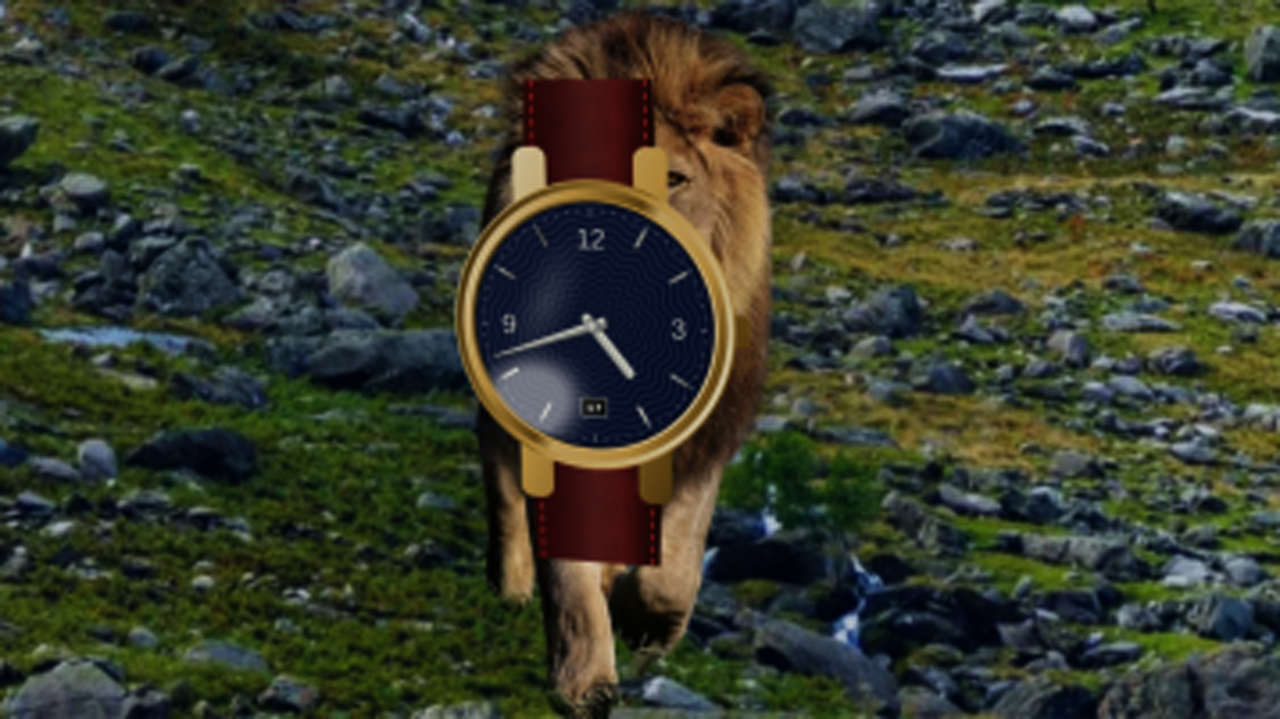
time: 4:42
